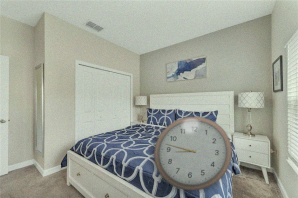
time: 8:47
